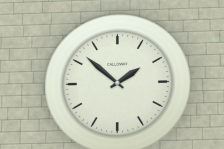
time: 1:52
